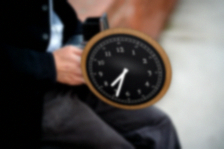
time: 7:34
